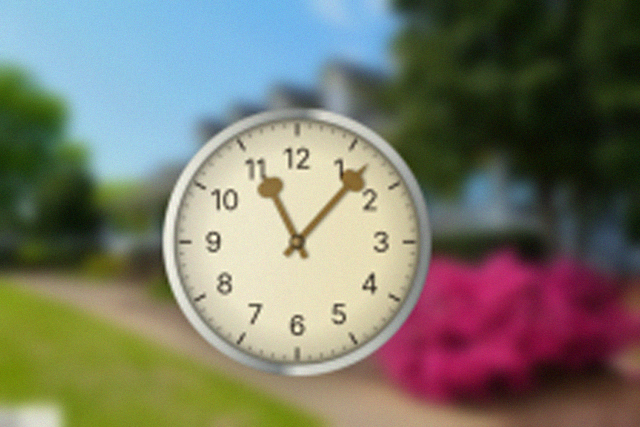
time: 11:07
